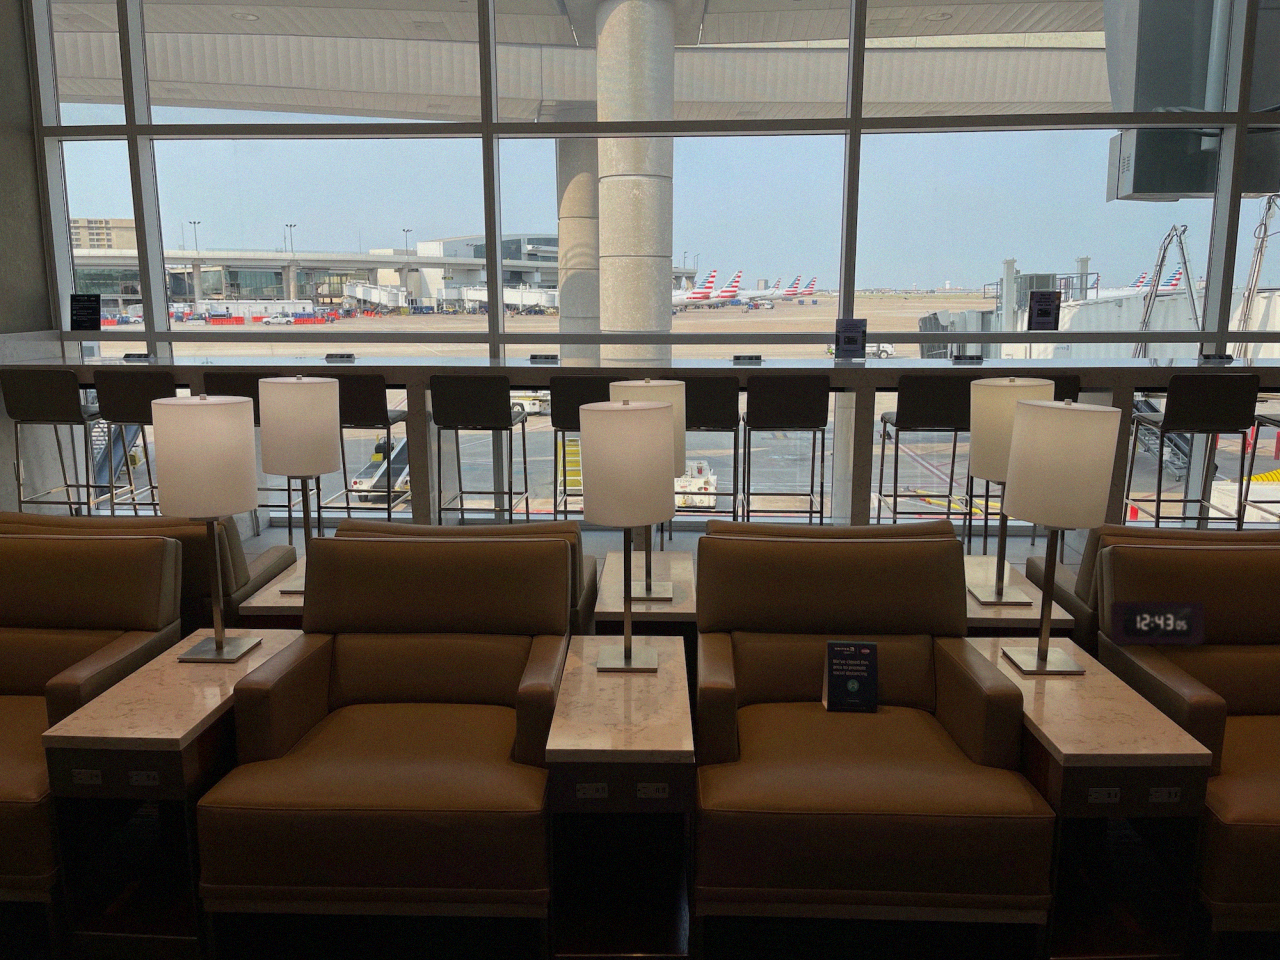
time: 12:43
